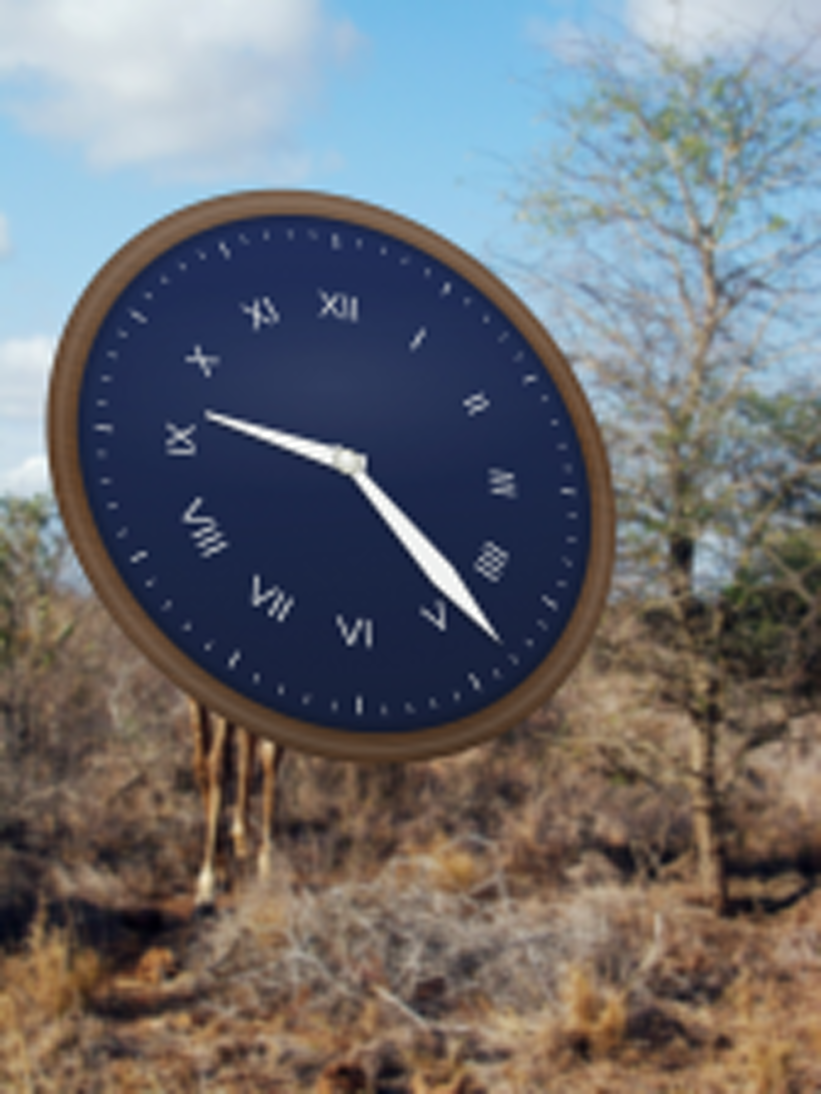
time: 9:23
